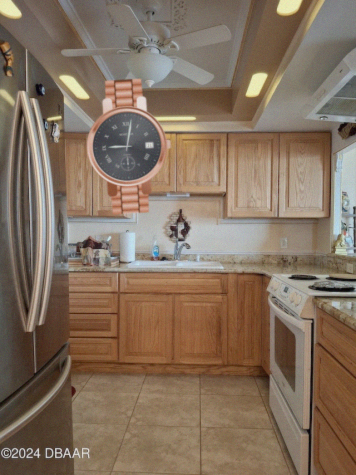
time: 9:02
